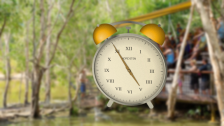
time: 4:55
